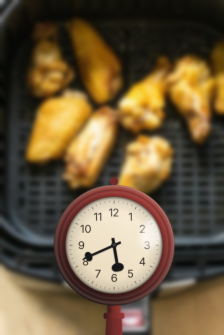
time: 5:41
